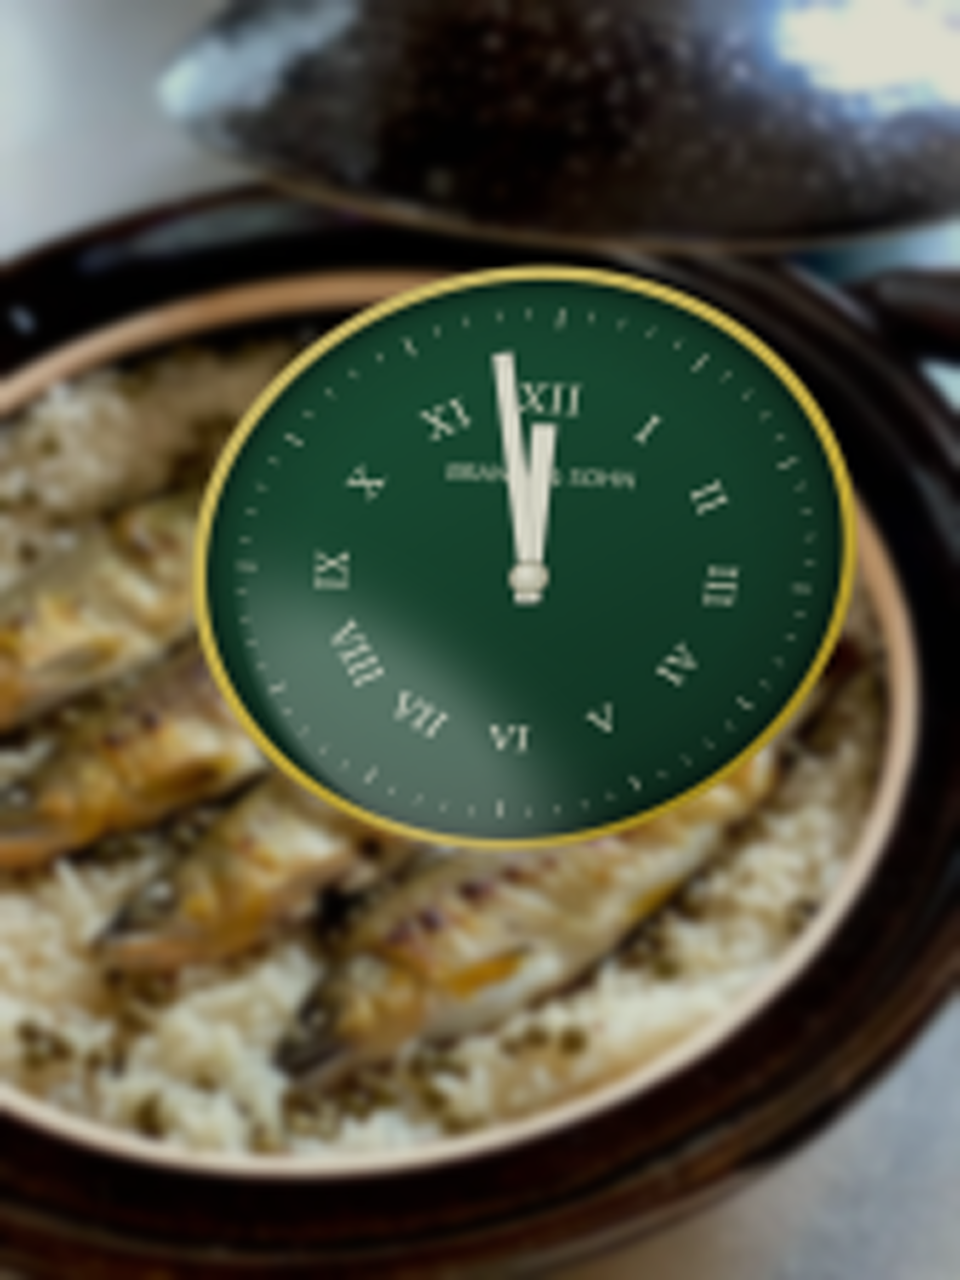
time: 11:58
